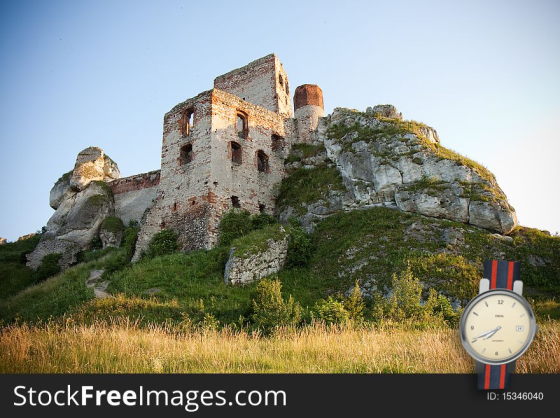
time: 7:41
